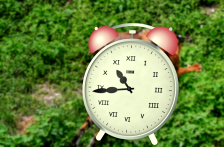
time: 10:44
